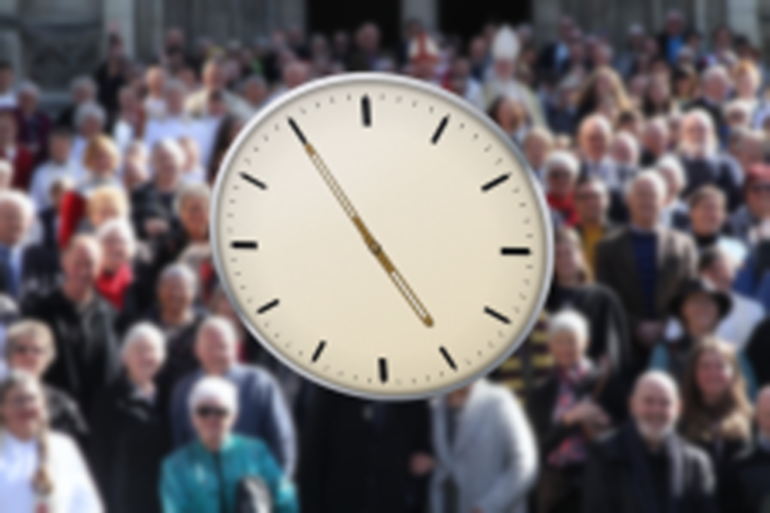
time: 4:55
